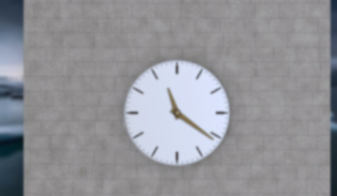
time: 11:21
